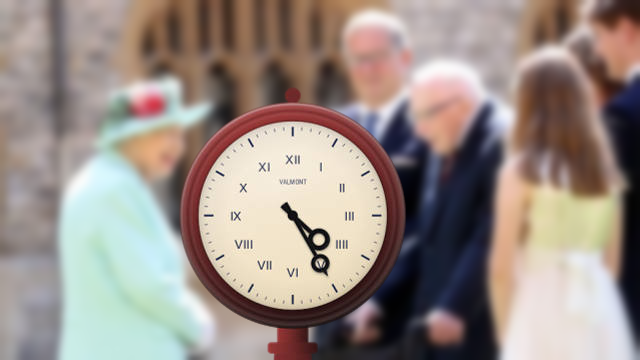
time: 4:25
